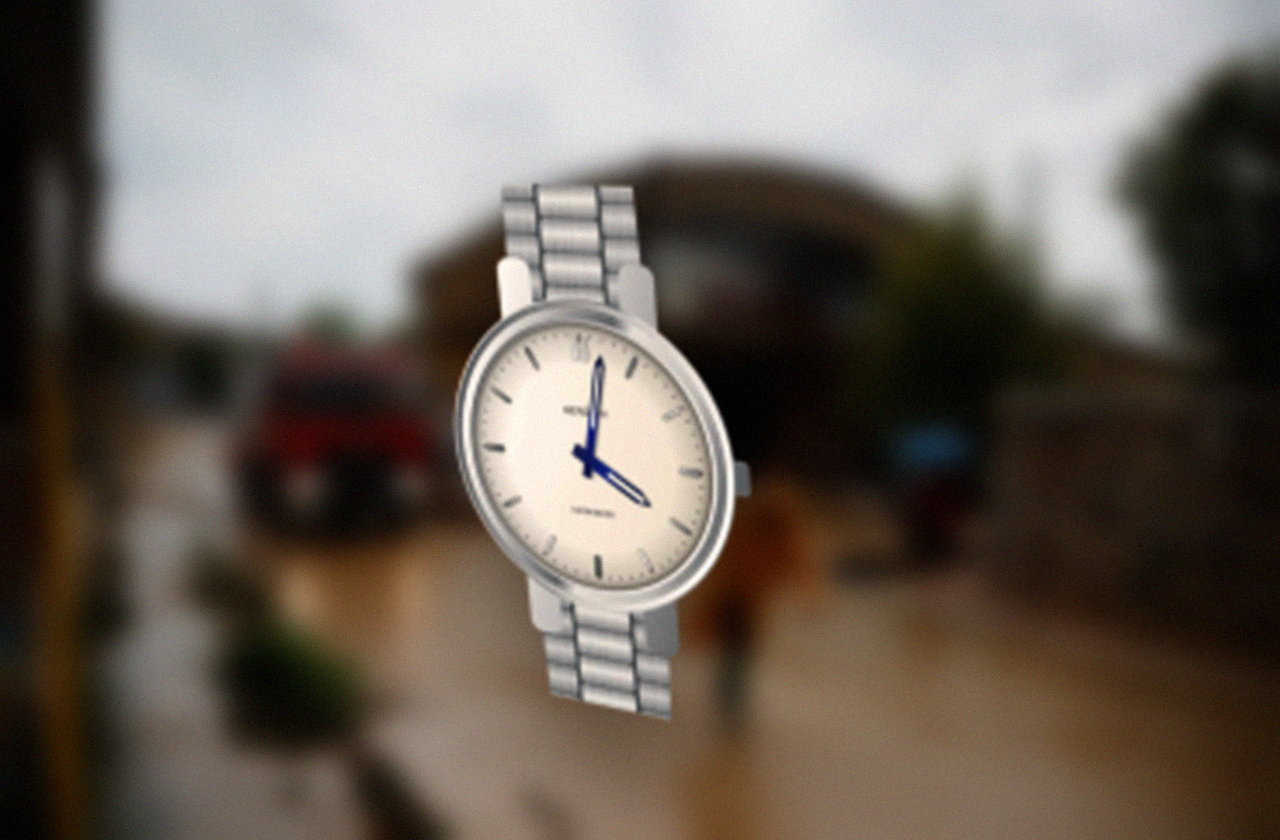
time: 4:02
